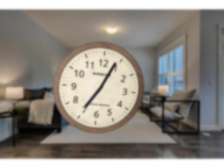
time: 7:04
